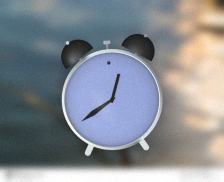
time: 12:40
